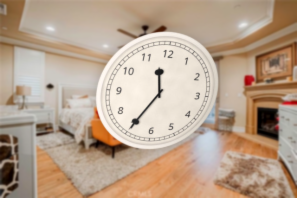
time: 11:35
